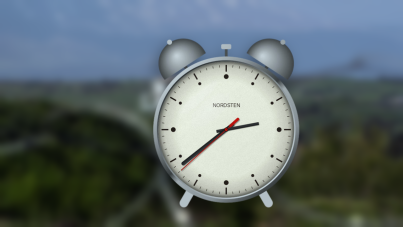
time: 2:38:38
